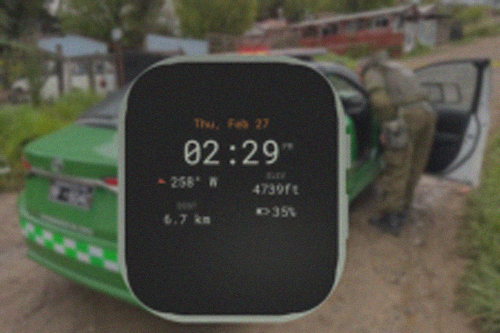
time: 2:29
